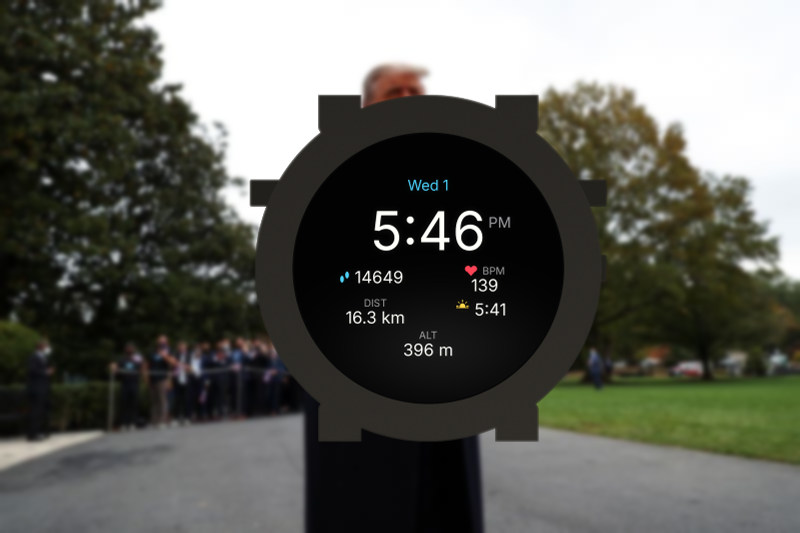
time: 5:46
